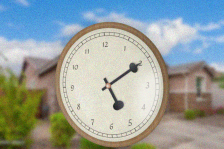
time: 5:10
